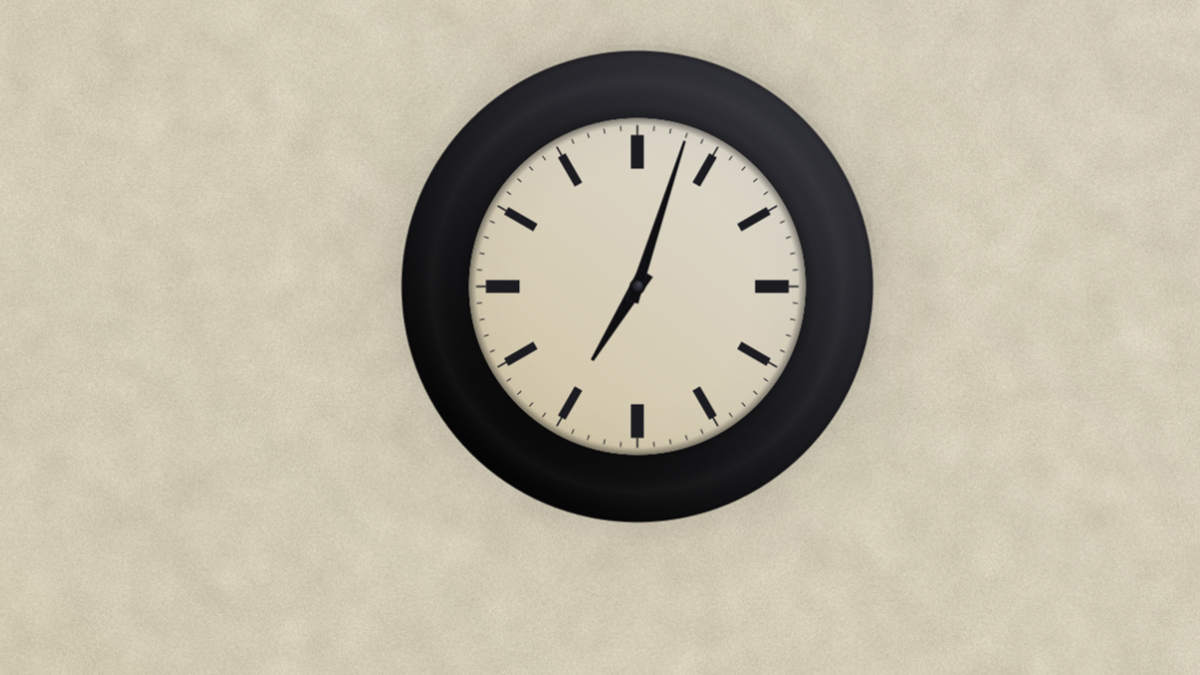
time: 7:03
